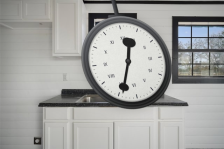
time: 12:34
